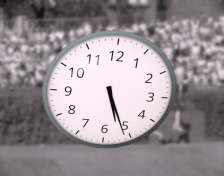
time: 5:26
